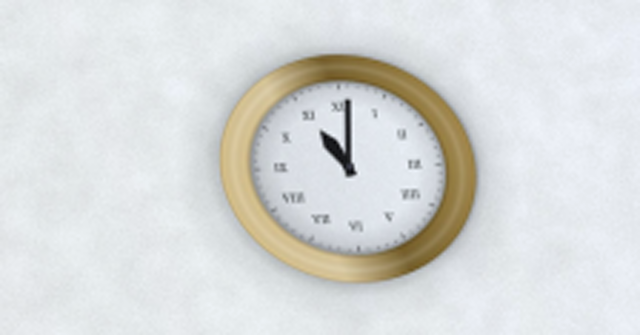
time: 11:01
